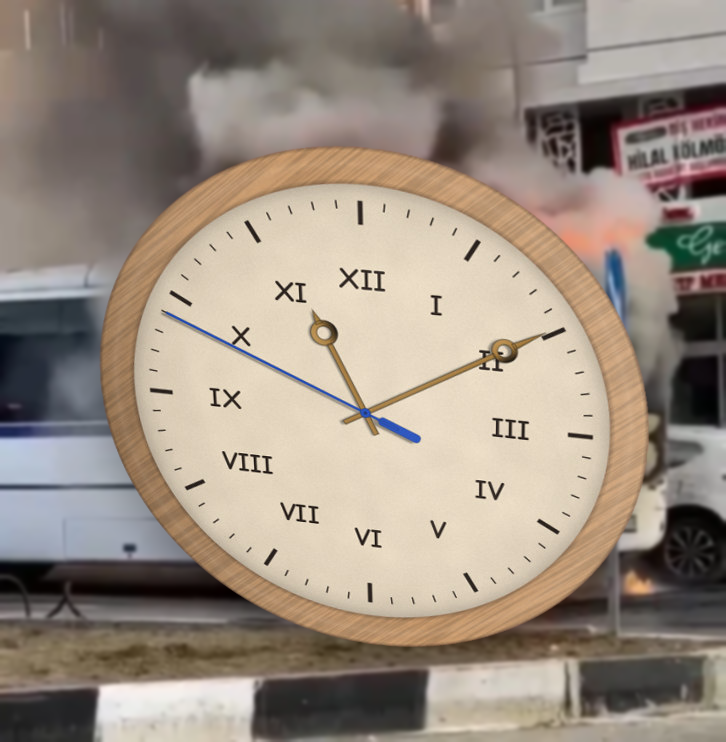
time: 11:09:49
